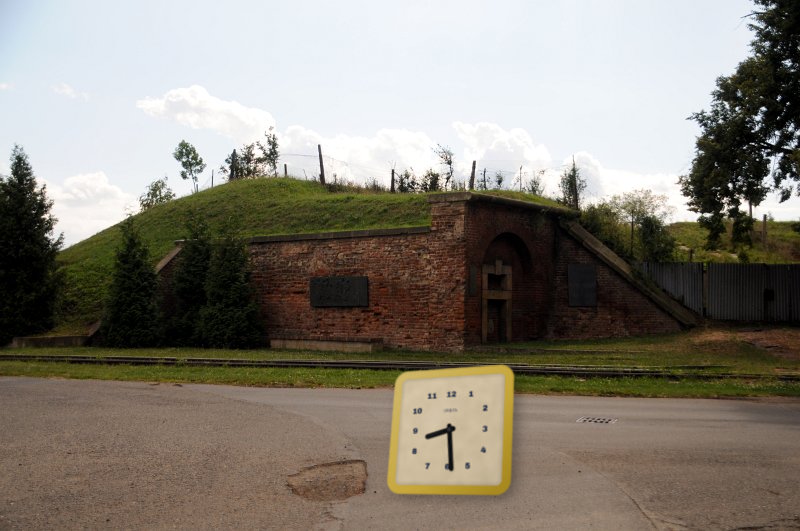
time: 8:29
